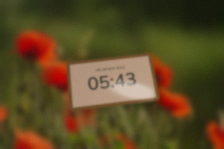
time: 5:43
